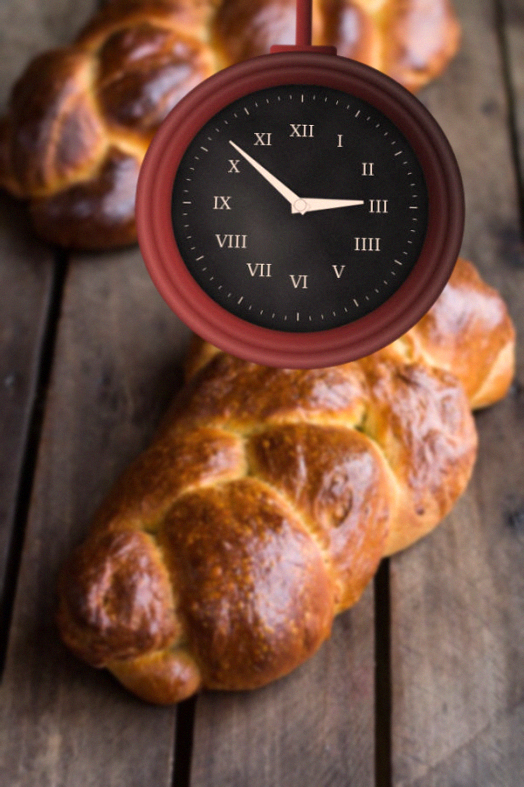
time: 2:52
